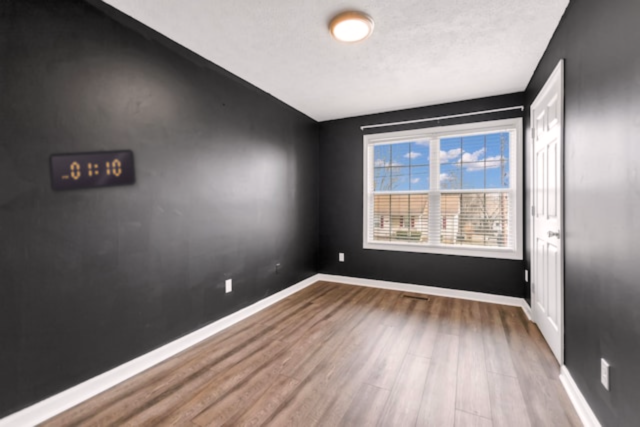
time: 1:10
